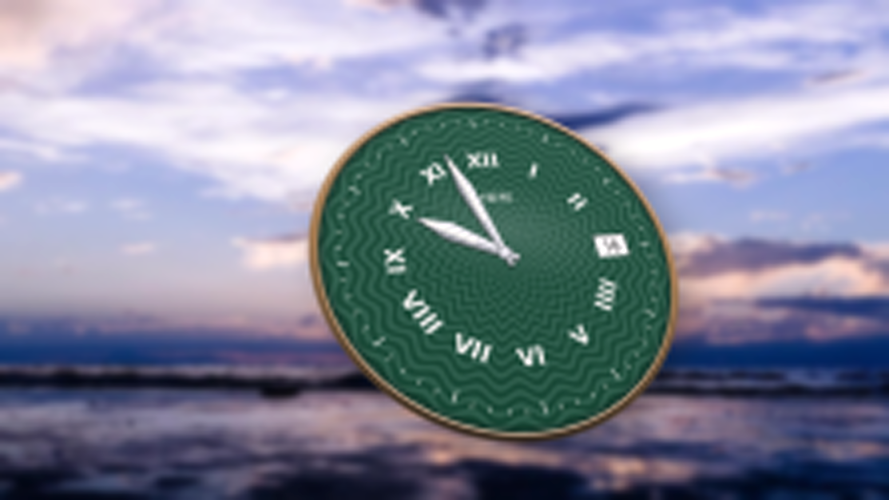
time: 9:57
